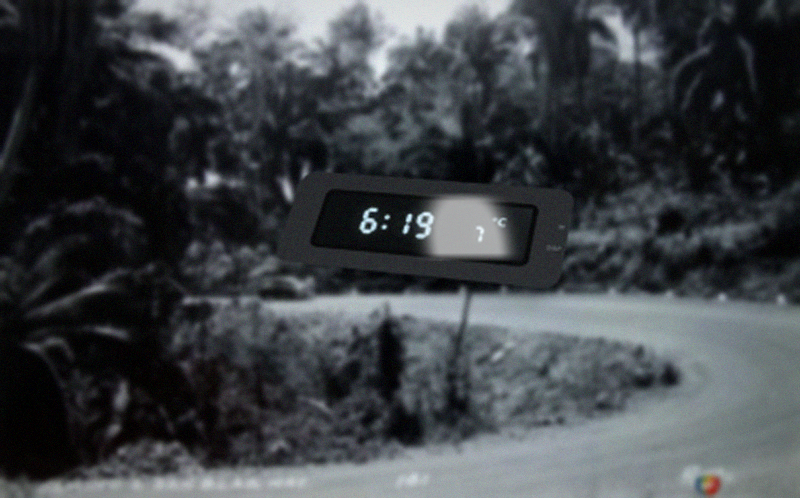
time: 6:19
